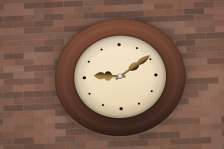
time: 9:09
